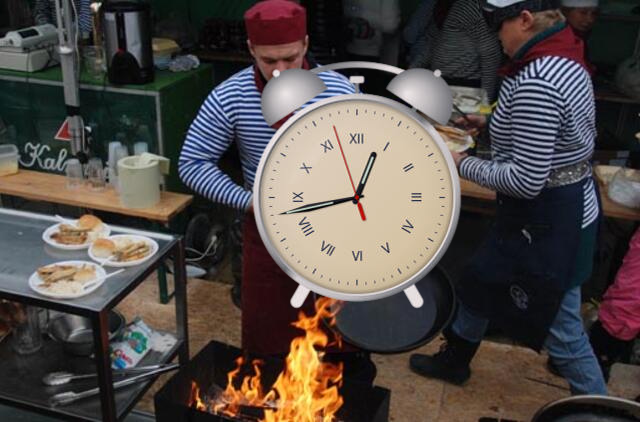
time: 12:42:57
